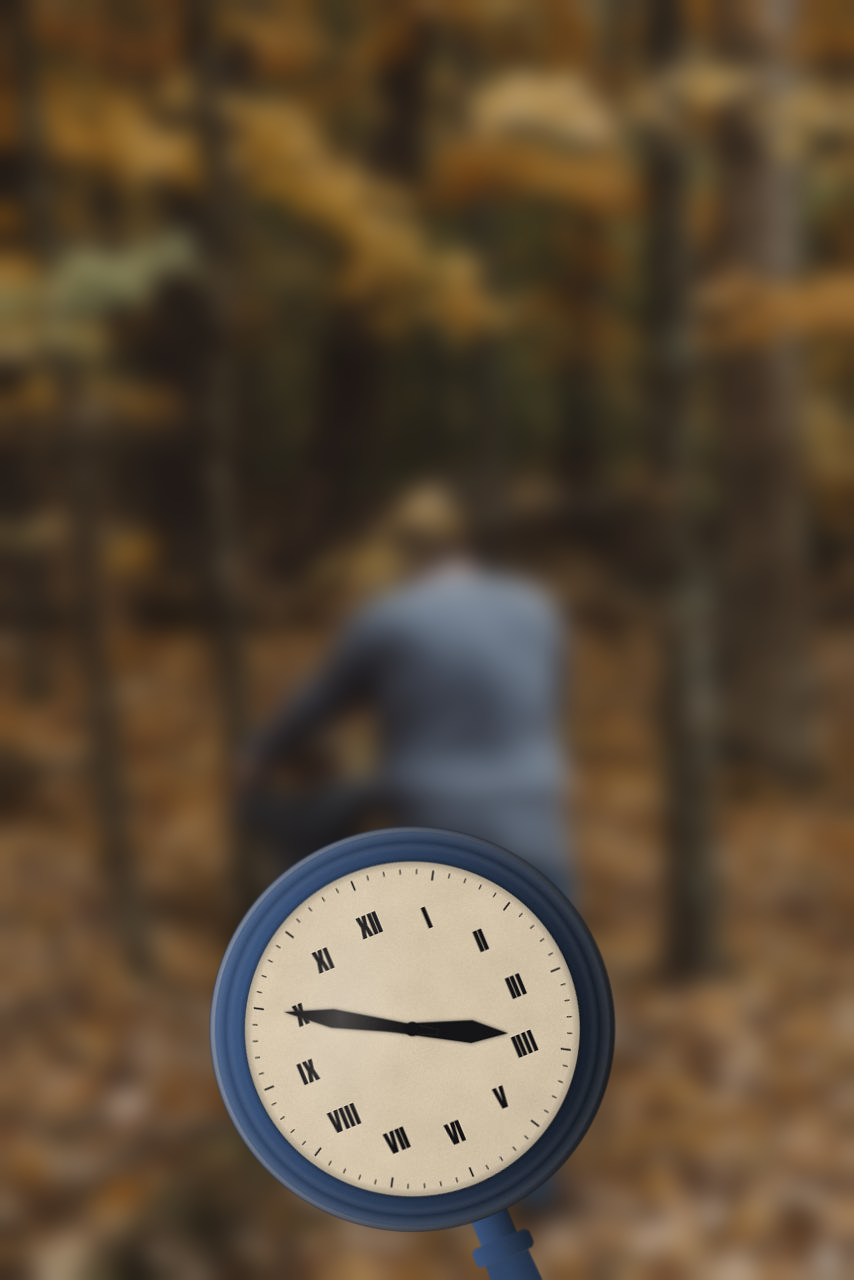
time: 3:50
